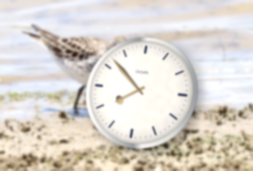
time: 7:52
